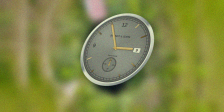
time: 2:55
